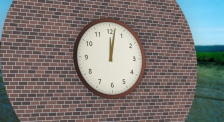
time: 12:02
